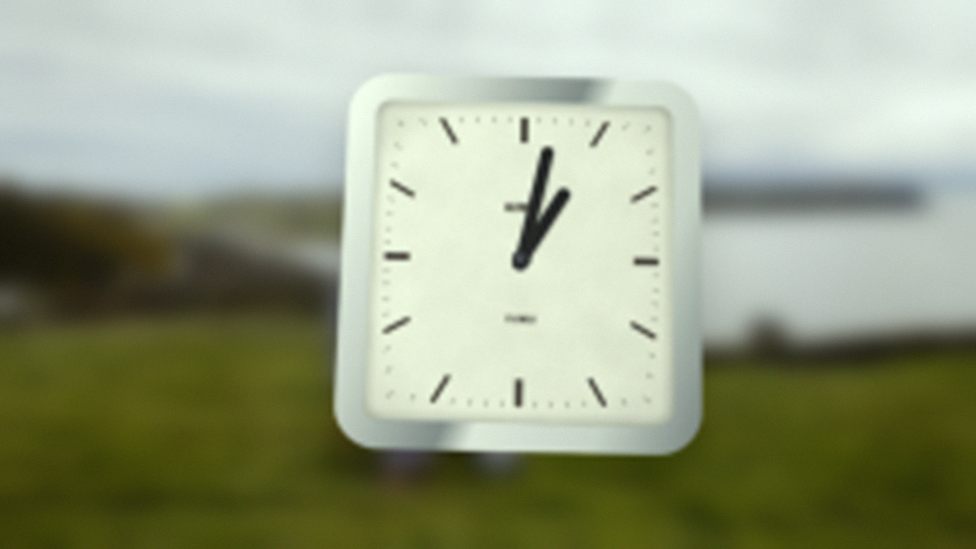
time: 1:02
